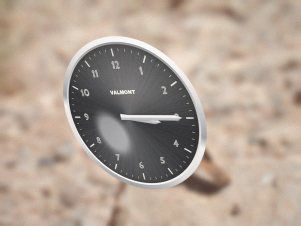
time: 3:15
